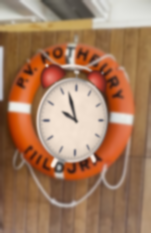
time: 9:57
